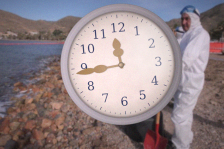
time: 11:44
